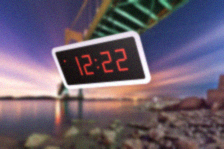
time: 12:22
